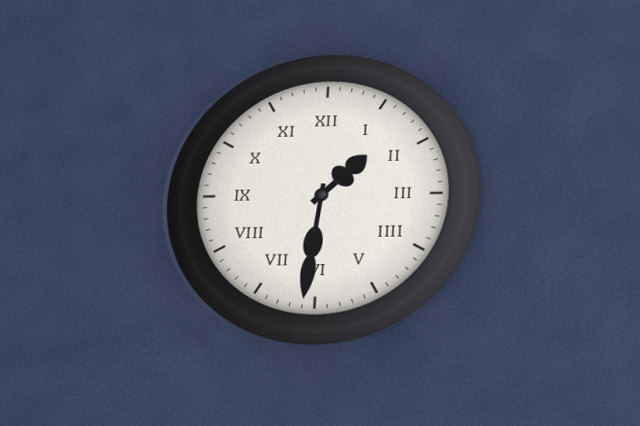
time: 1:31
